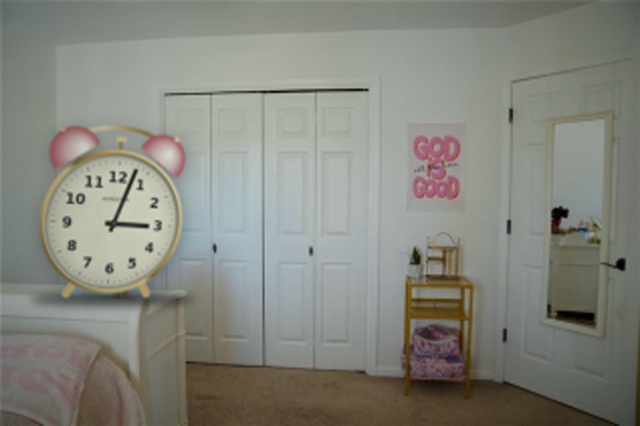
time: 3:03
